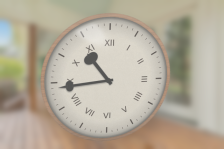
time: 10:44
